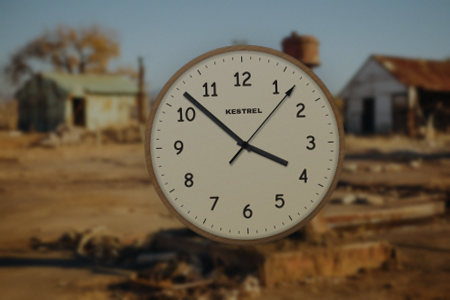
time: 3:52:07
